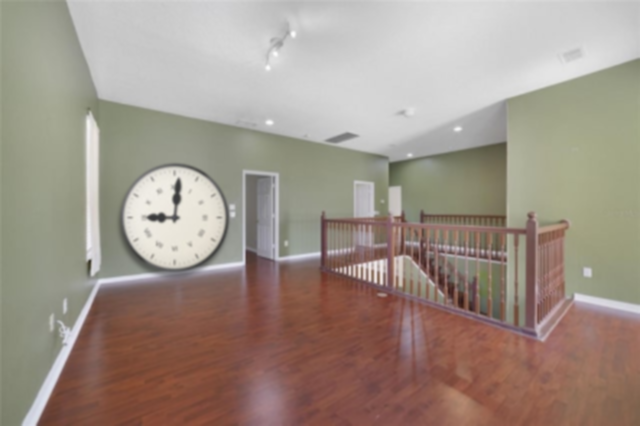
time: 9:01
